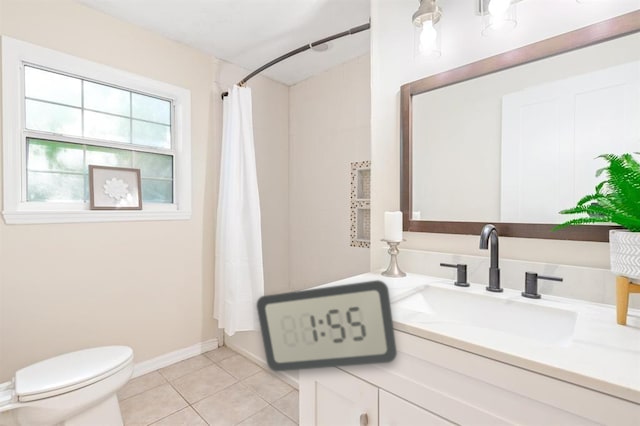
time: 1:55
